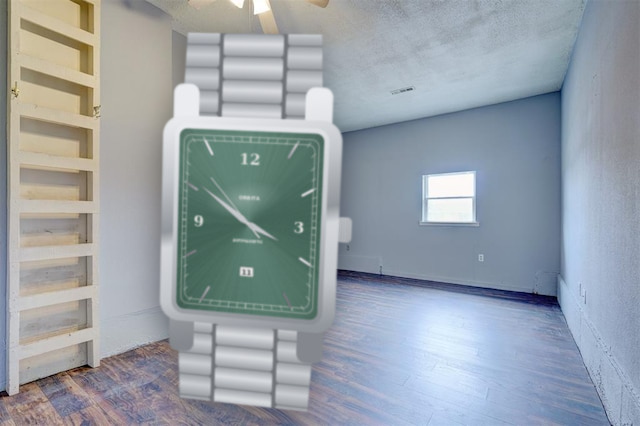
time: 3:50:53
